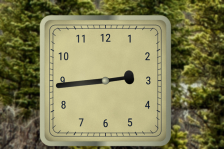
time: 2:44
